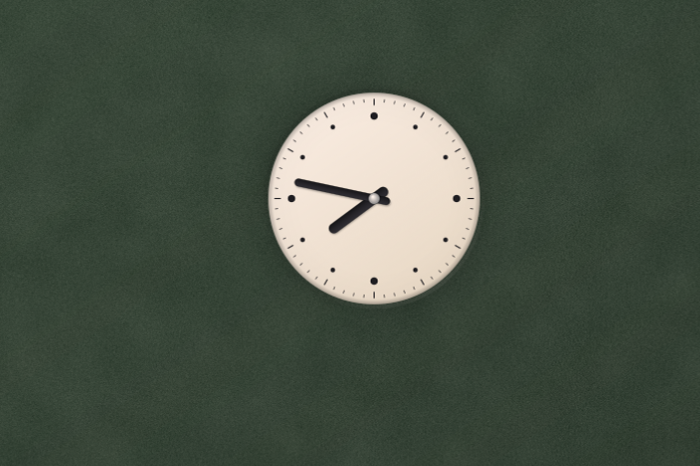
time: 7:47
